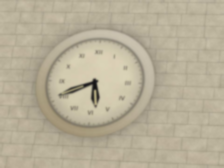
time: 5:41
